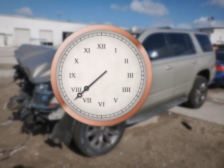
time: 7:38
